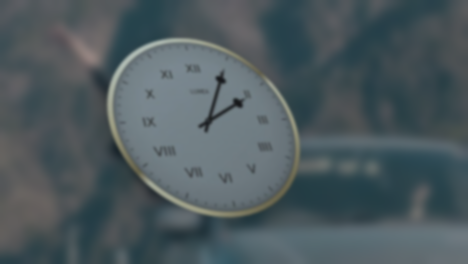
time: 2:05
